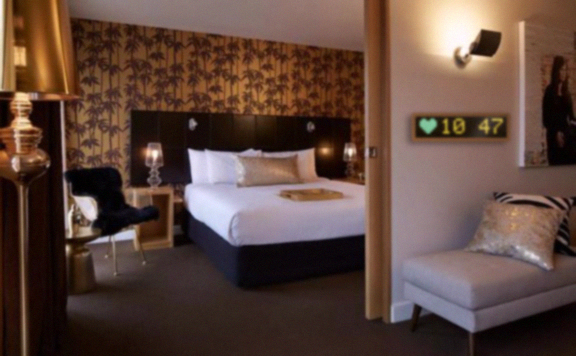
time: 10:47
